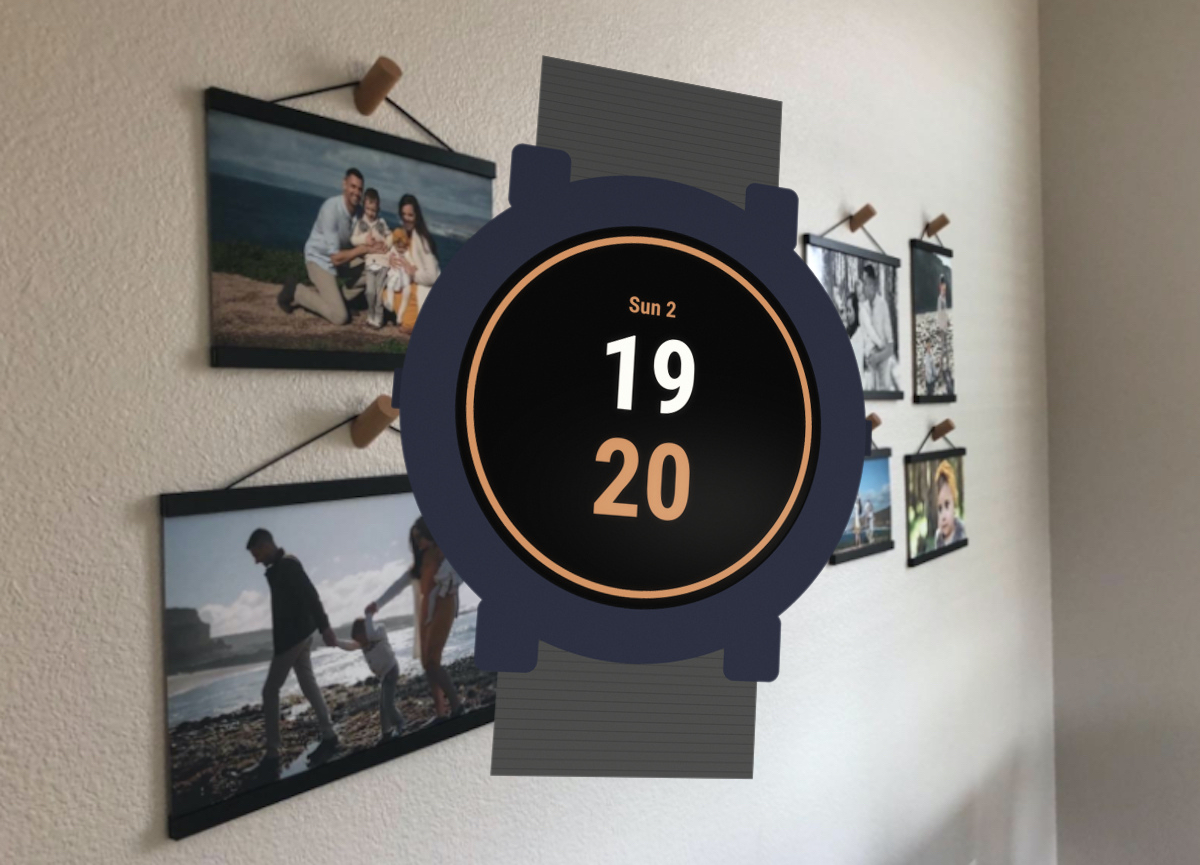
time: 19:20
